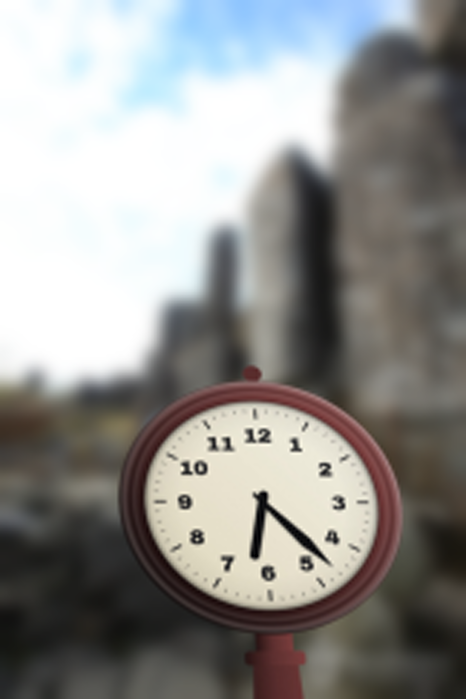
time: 6:23
